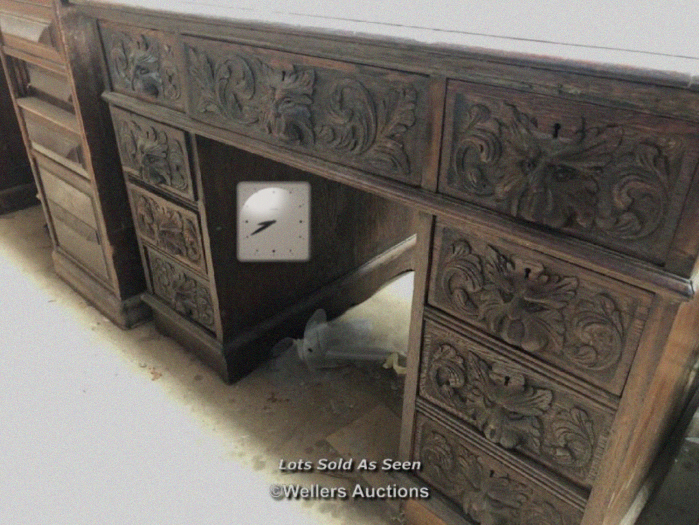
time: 8:40
